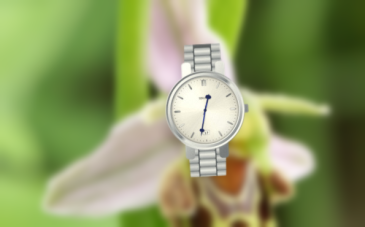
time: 12:32
